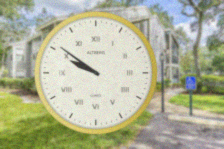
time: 9:51
